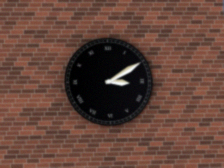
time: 3:10
